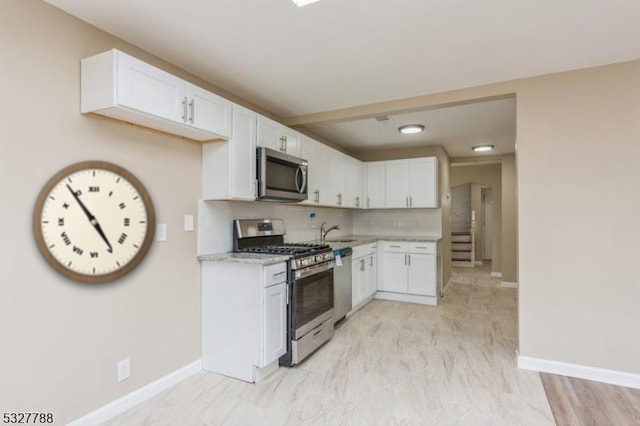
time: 4:54
